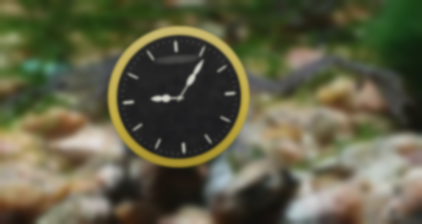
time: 9:06
